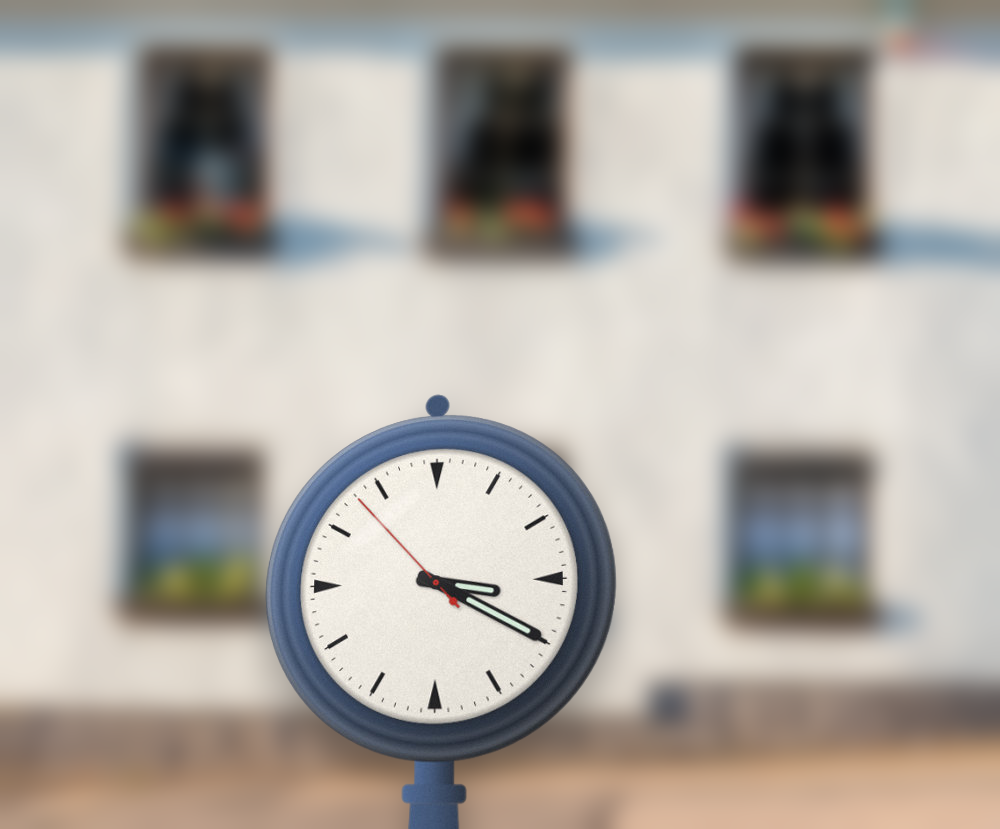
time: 3:19:53
